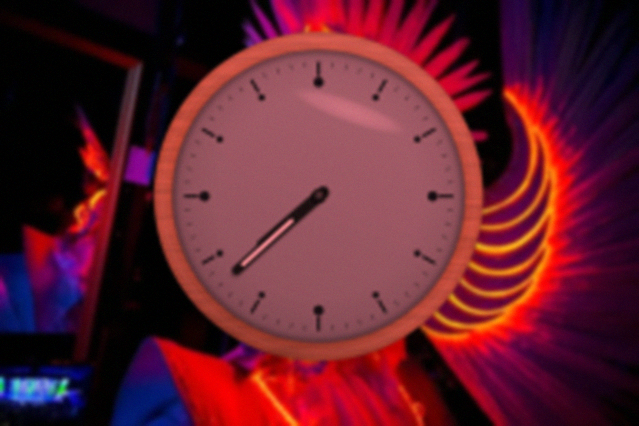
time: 7:38
